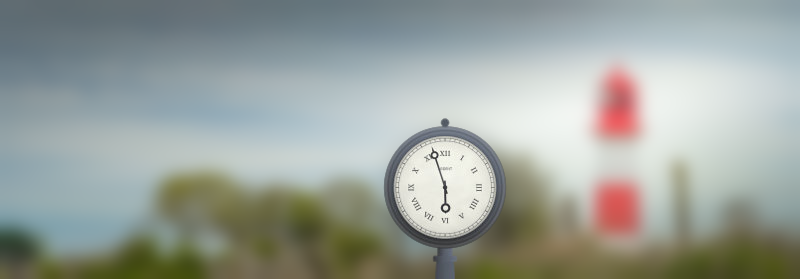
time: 5:57
